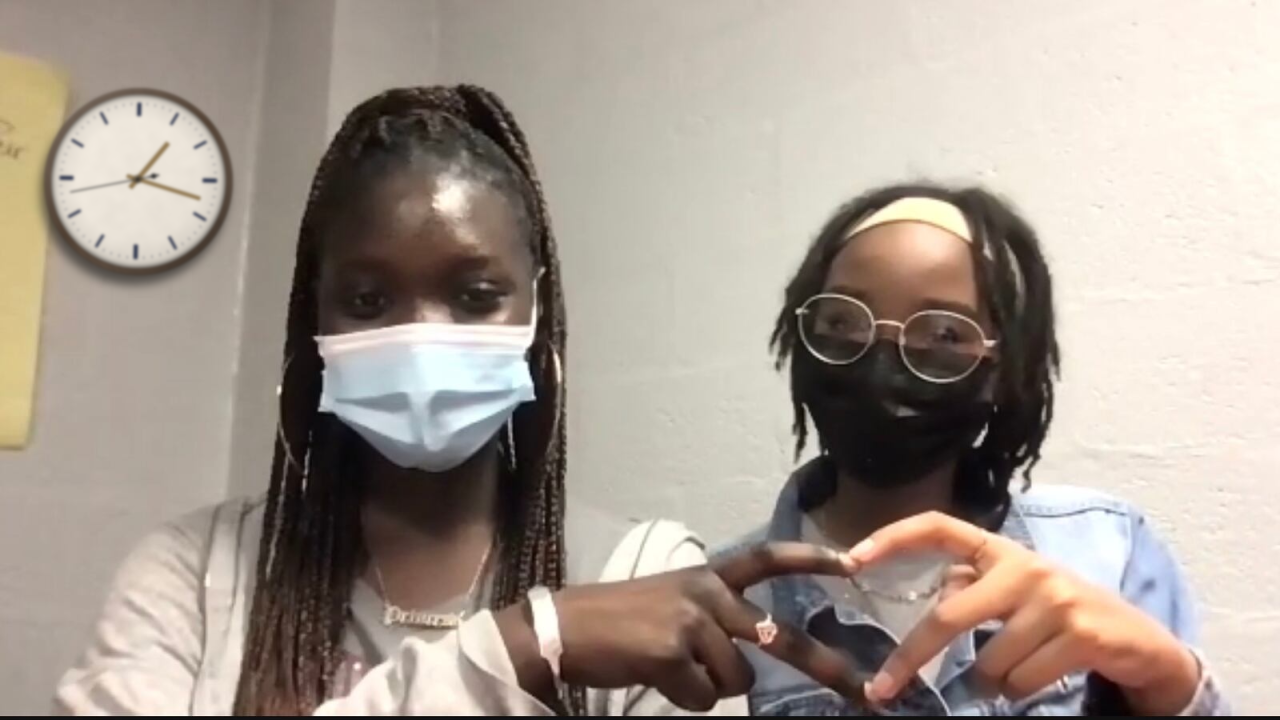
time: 1:17:43
